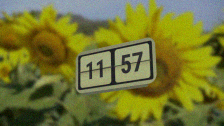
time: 11:57
